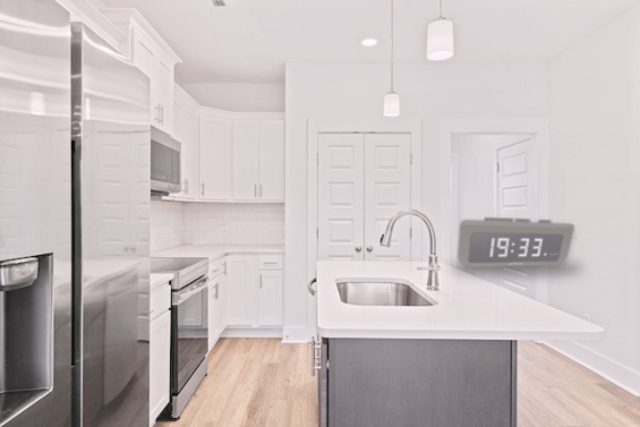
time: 19:33
